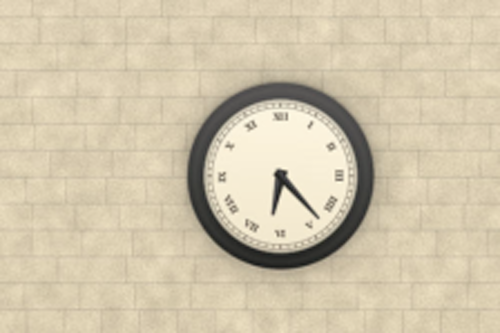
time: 6:23
